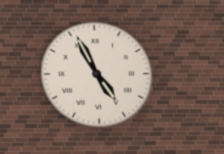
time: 4:56
